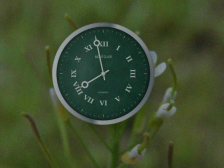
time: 7:58
